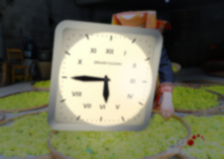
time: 5:45
